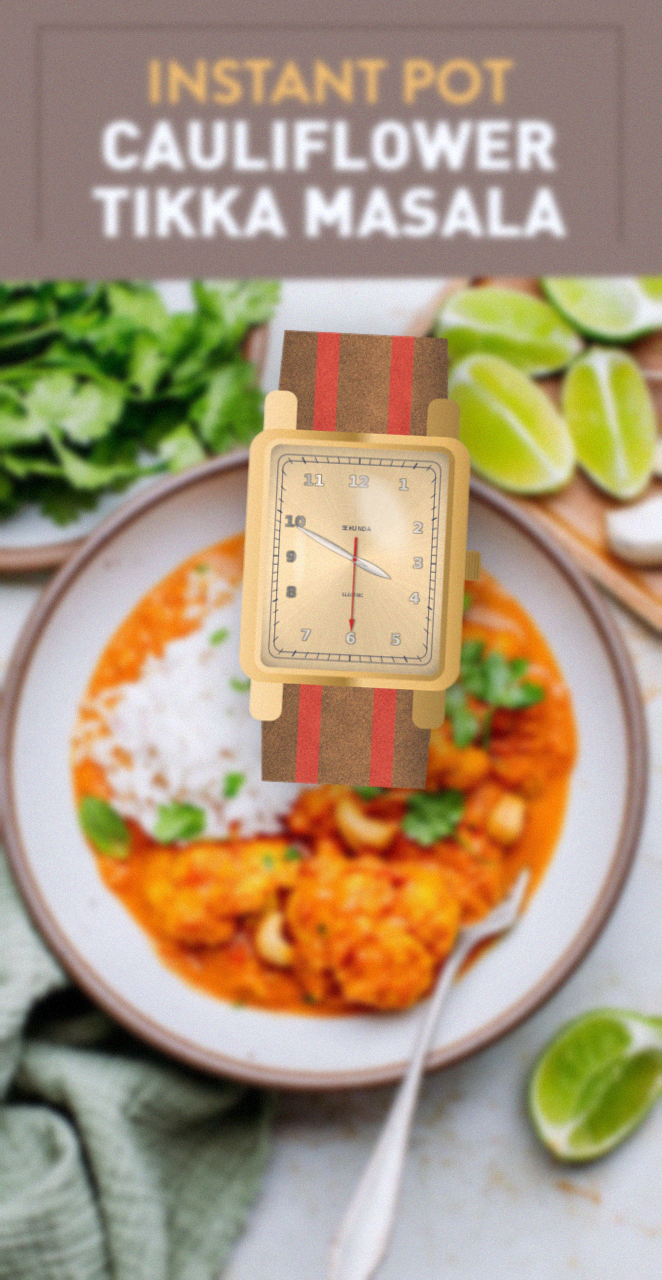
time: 3:49:30
